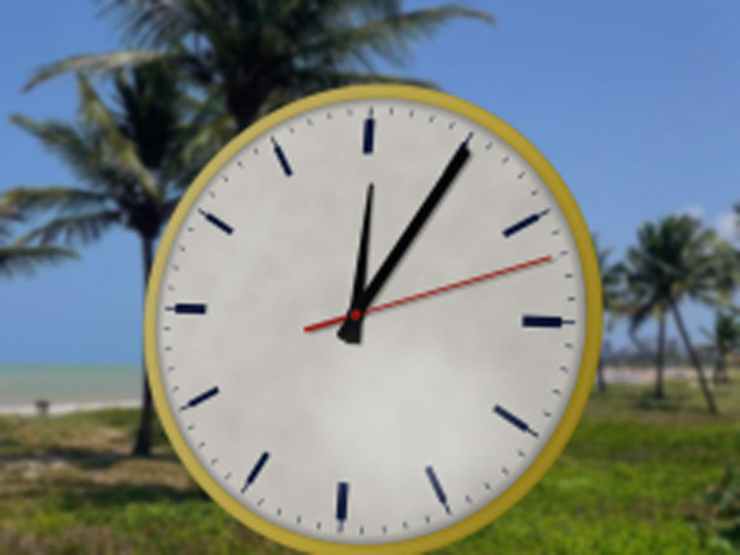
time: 12:05:12
